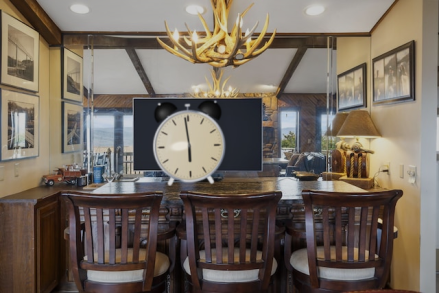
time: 5:59
